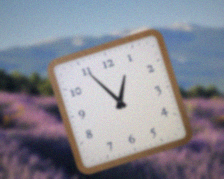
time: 12:55
